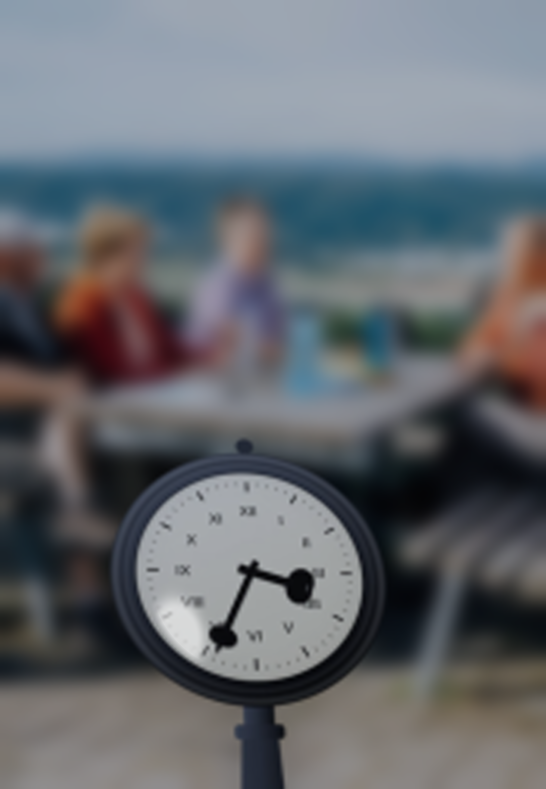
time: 3:34
